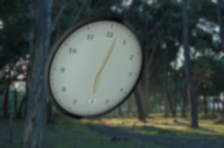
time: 6:02
